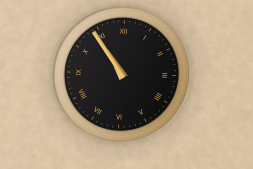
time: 10:54
